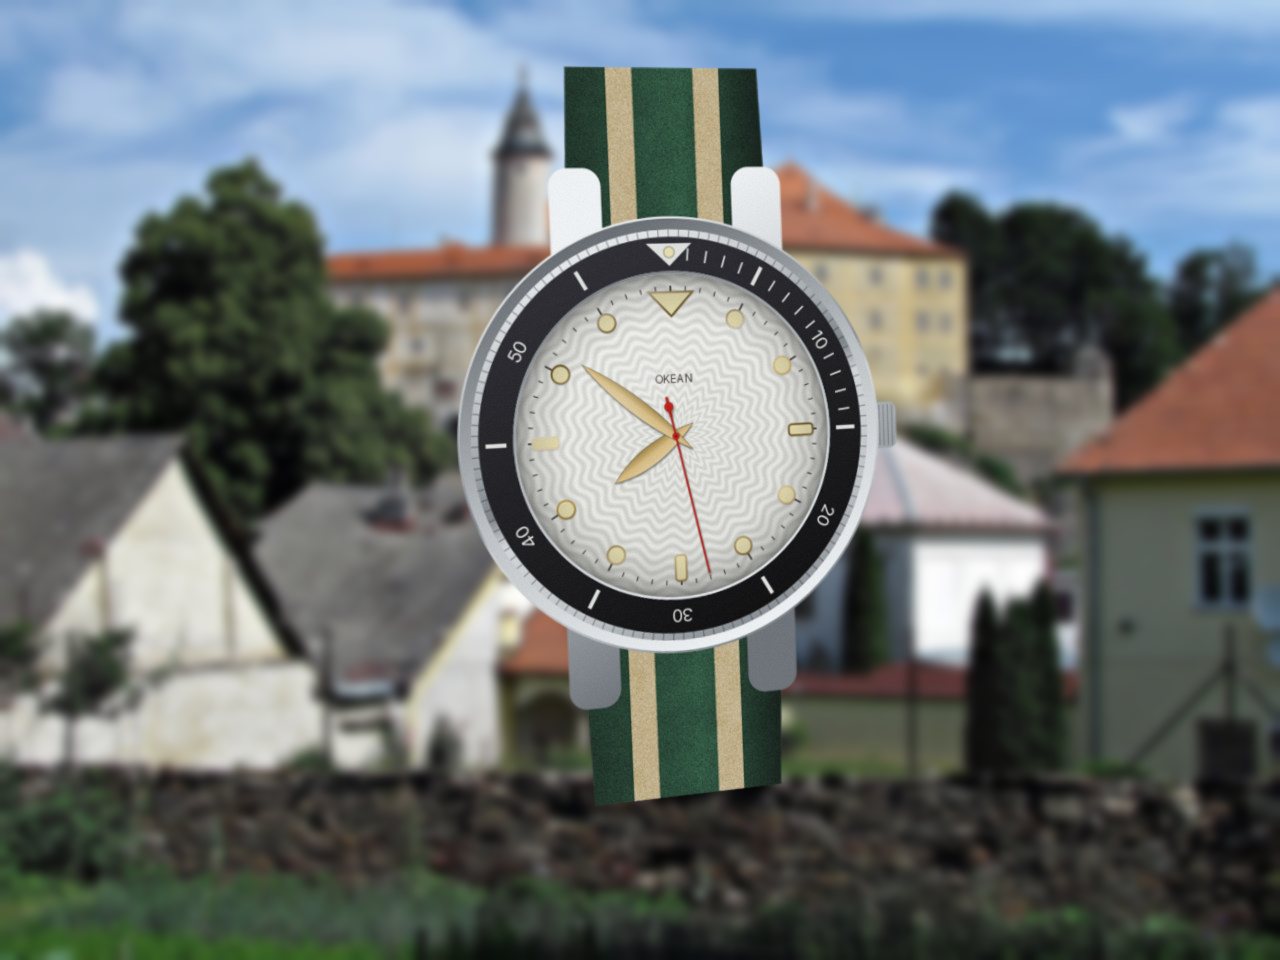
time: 7:51:28
